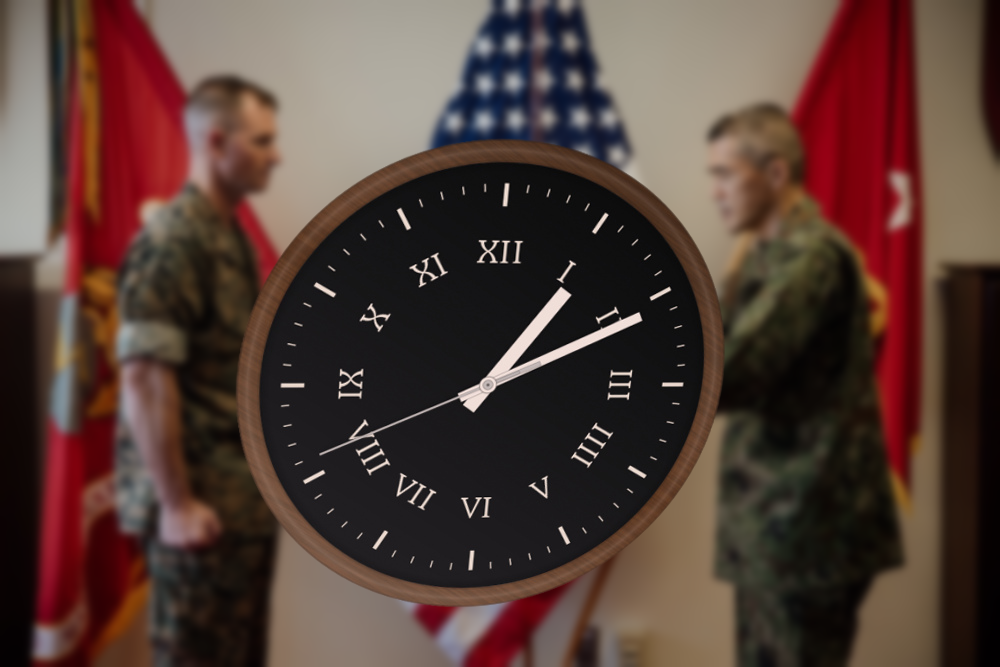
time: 1:10:41
